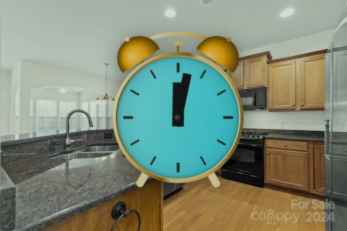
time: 12:02
